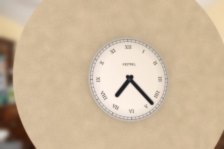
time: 7:23
